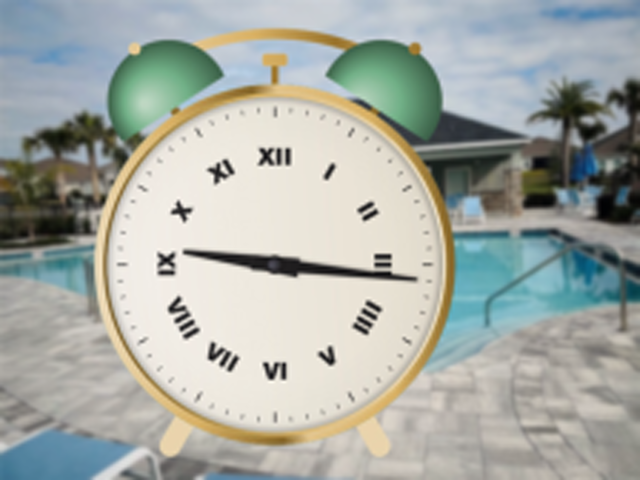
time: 9:16
